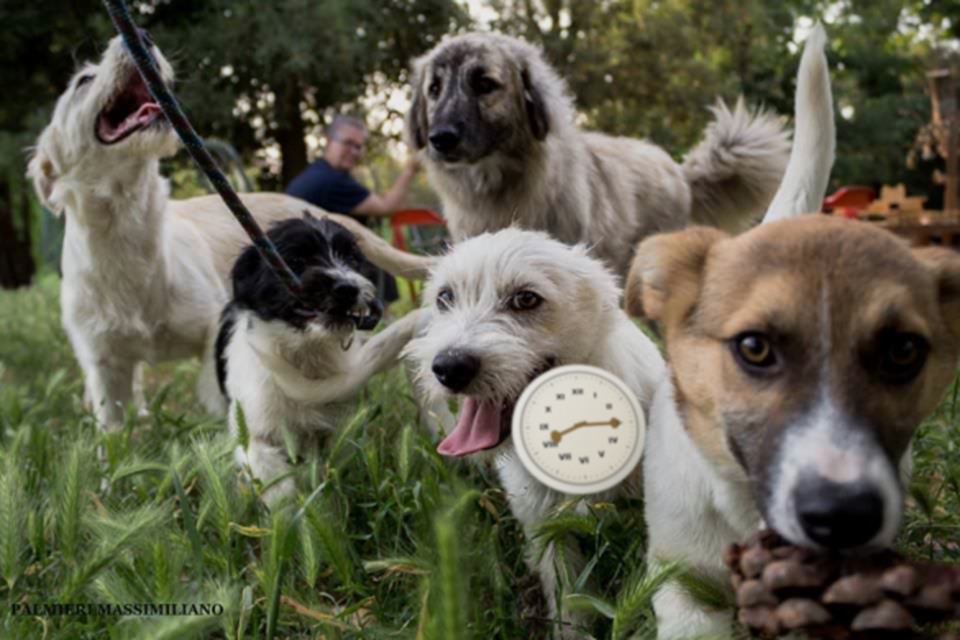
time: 8:15
